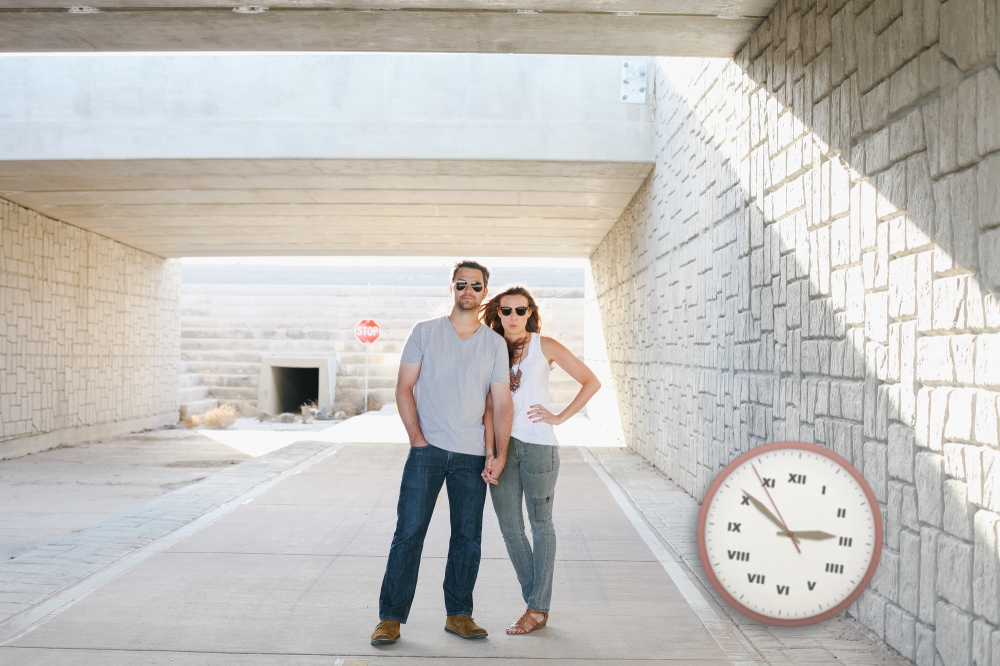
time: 2:50:54
